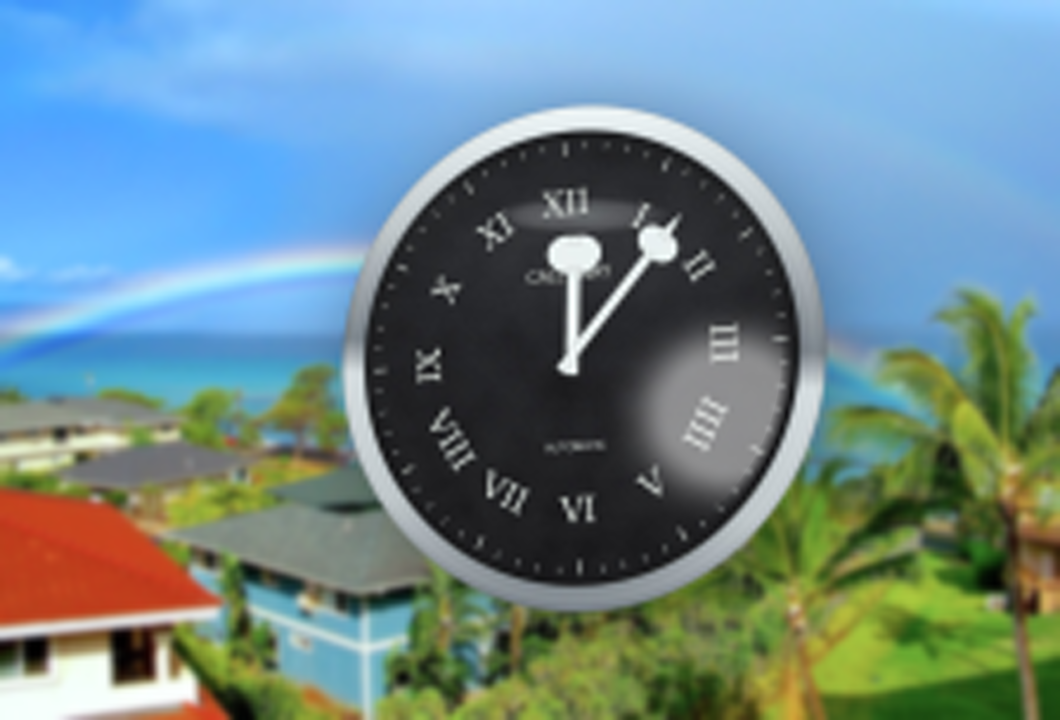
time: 12:07
